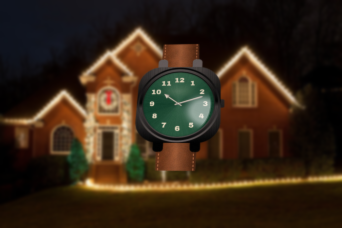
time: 10:12
